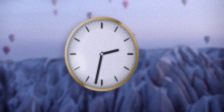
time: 2:32
